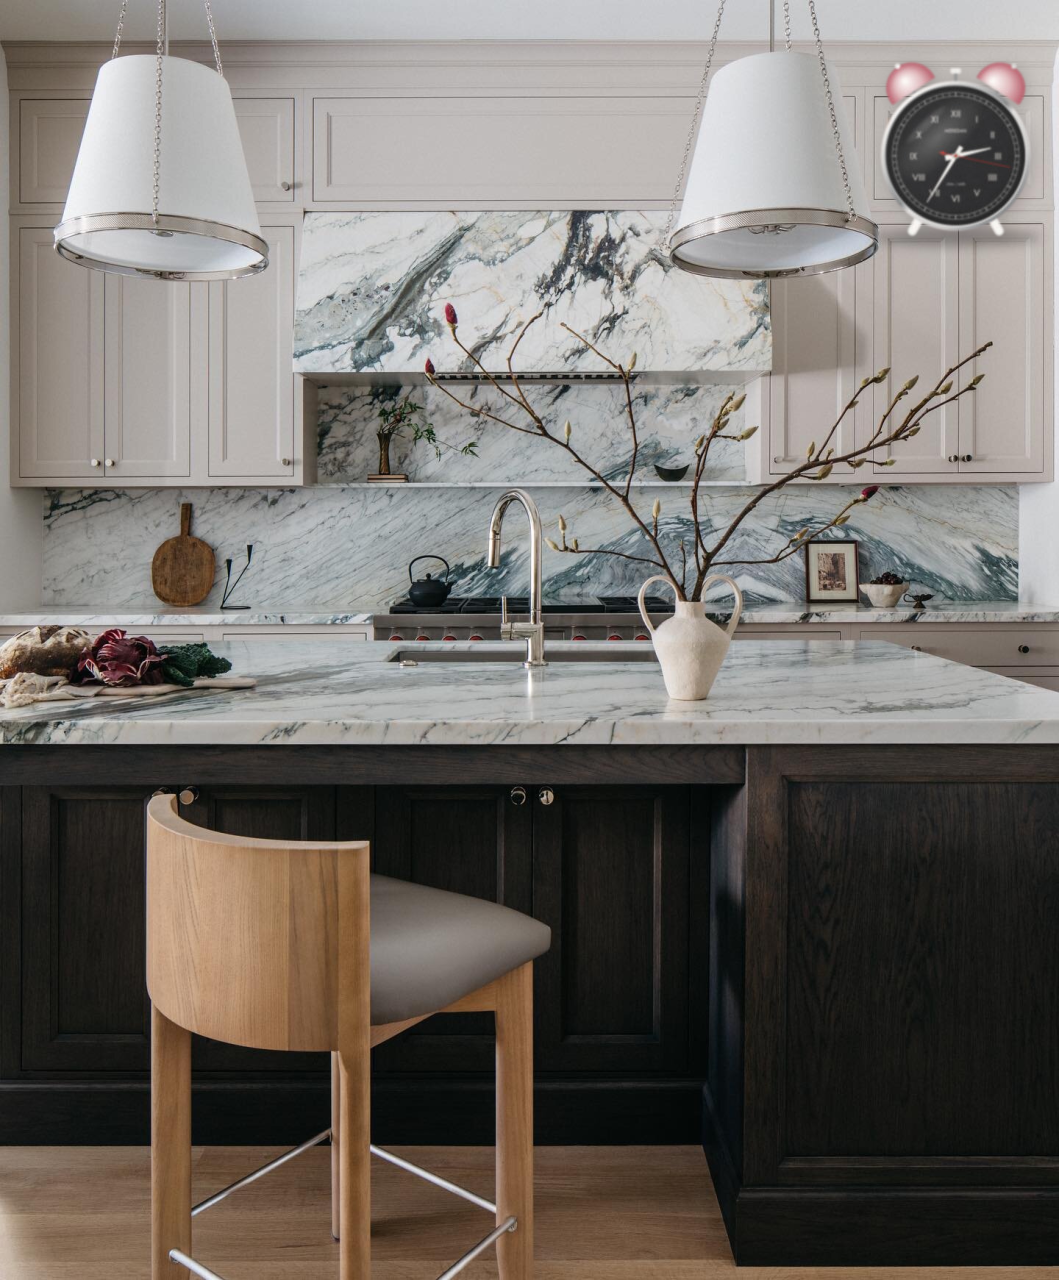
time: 2:35:17
